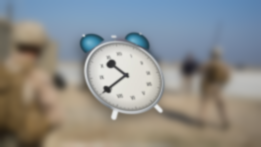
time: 10:40
